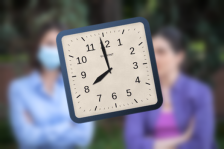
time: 7:59
